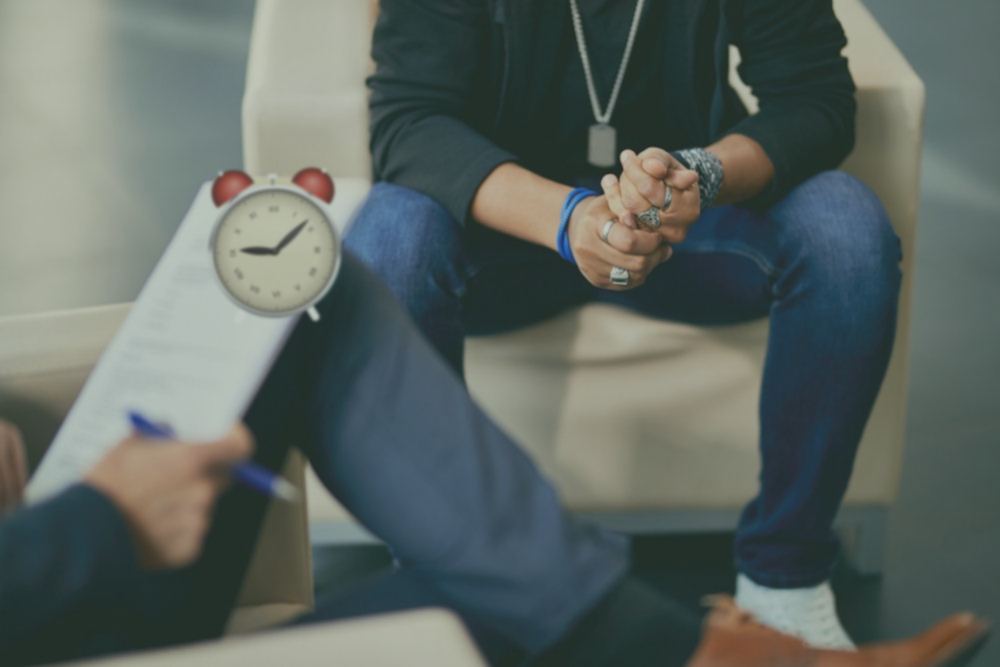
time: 9:08
